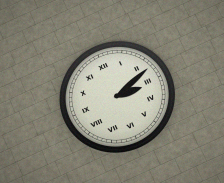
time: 3:12
